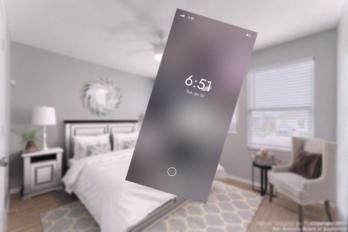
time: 6:51
